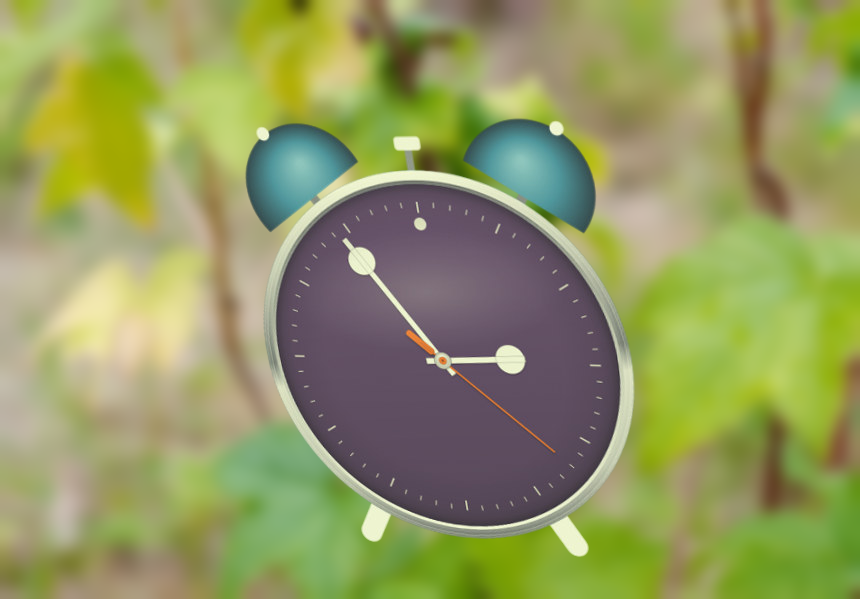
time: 2:54:22
